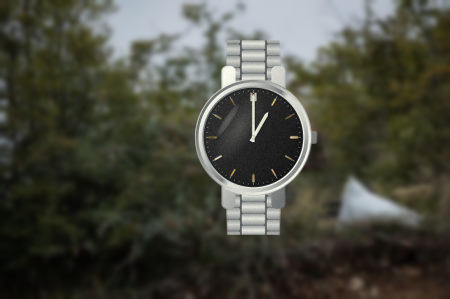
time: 1:00
